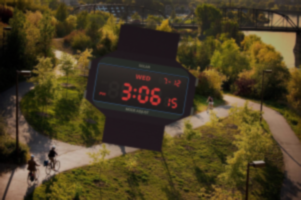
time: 3:06:15
